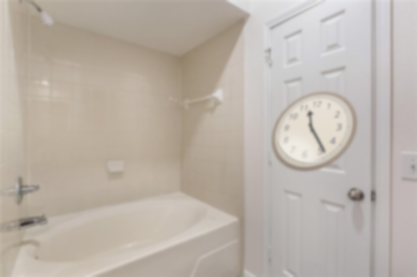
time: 11:24
